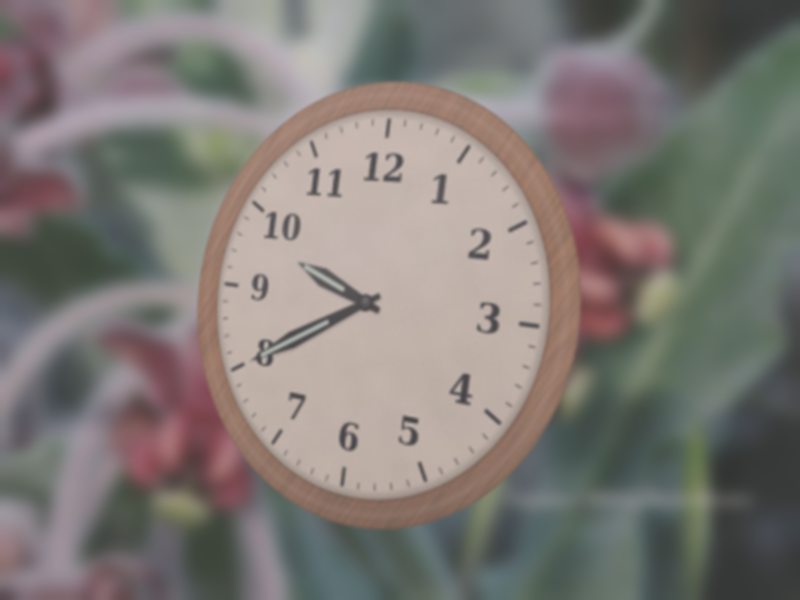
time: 9:40
